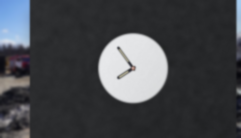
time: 7:54
